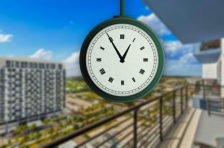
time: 12:55
